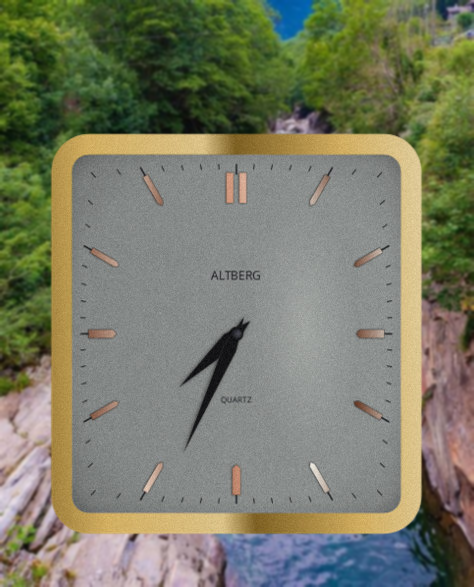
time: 7:34
